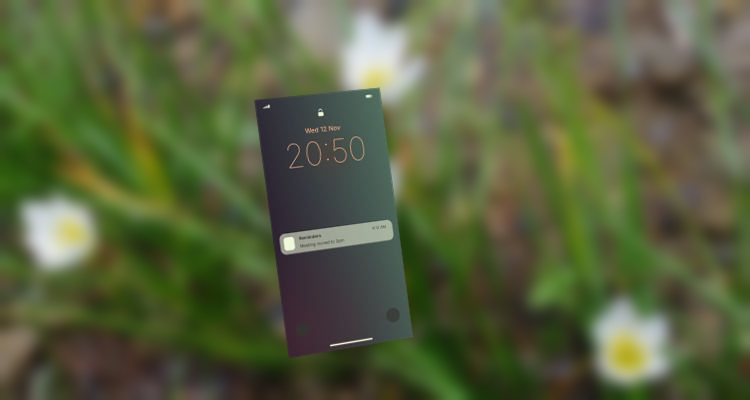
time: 20:50
